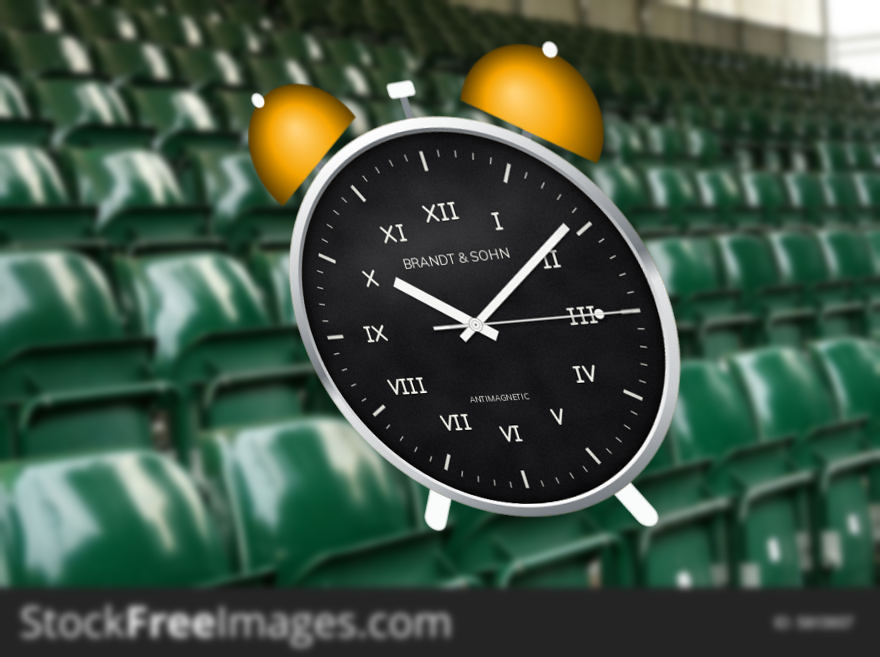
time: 10:09:15
